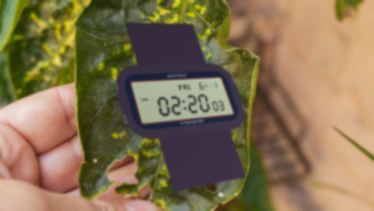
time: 2:20
